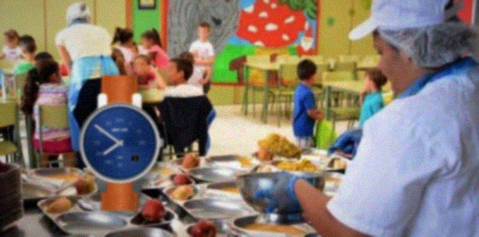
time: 7:51
